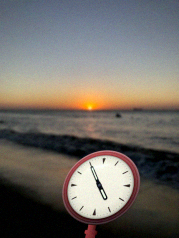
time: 4:55
